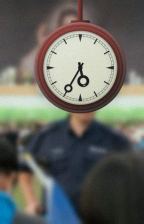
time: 5:35
